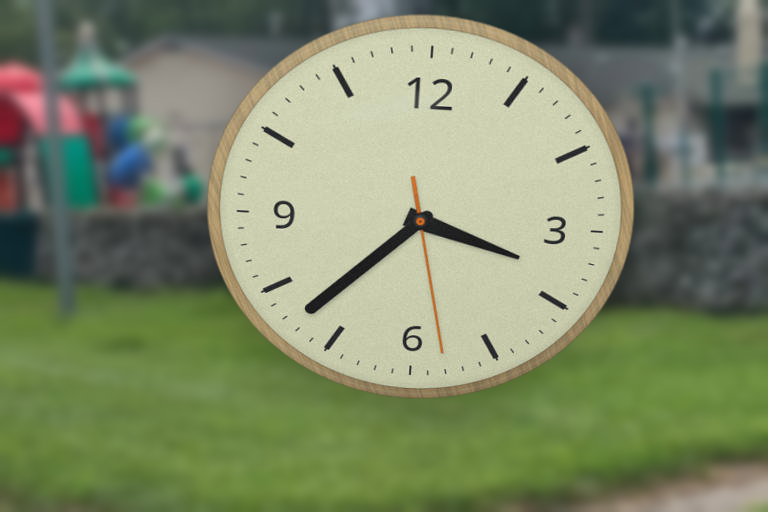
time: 3:37:28
